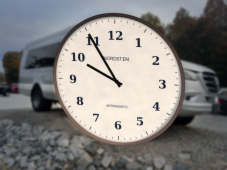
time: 9:55
